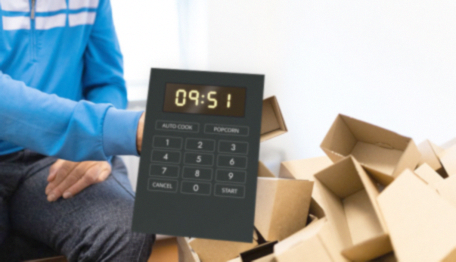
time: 9:51
